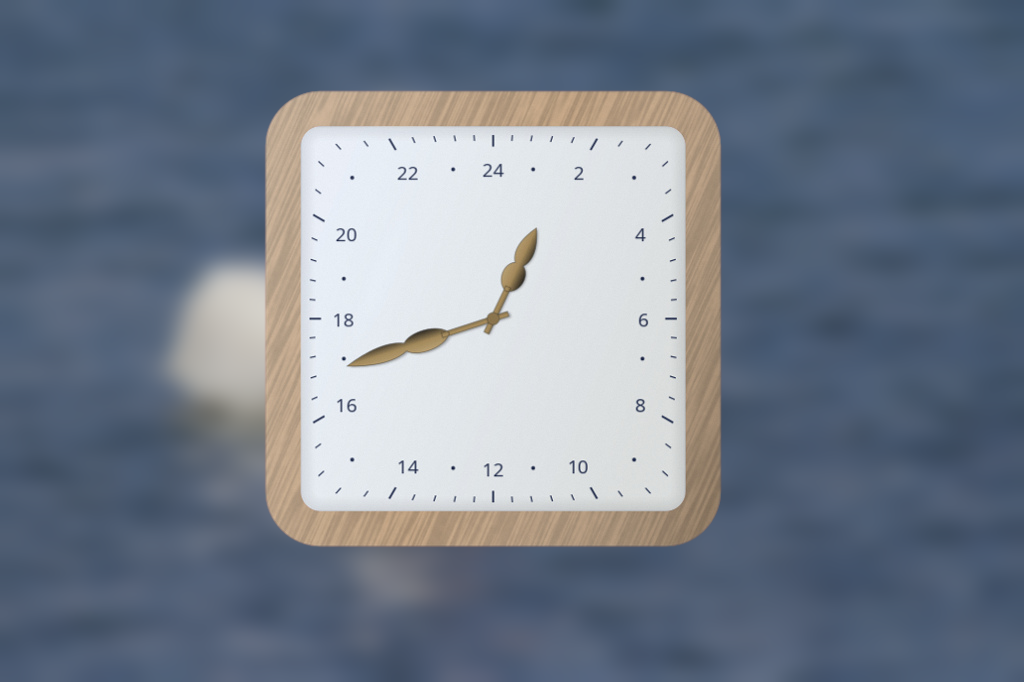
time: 1:42
